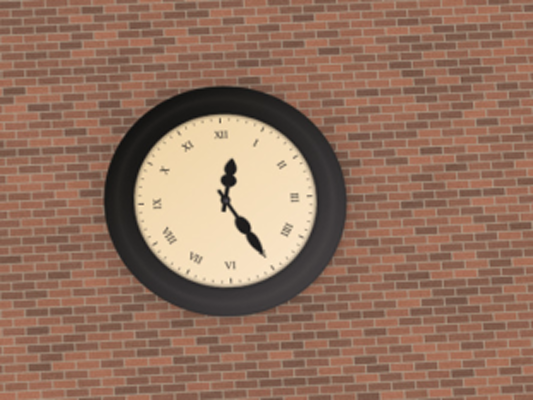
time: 12:25
